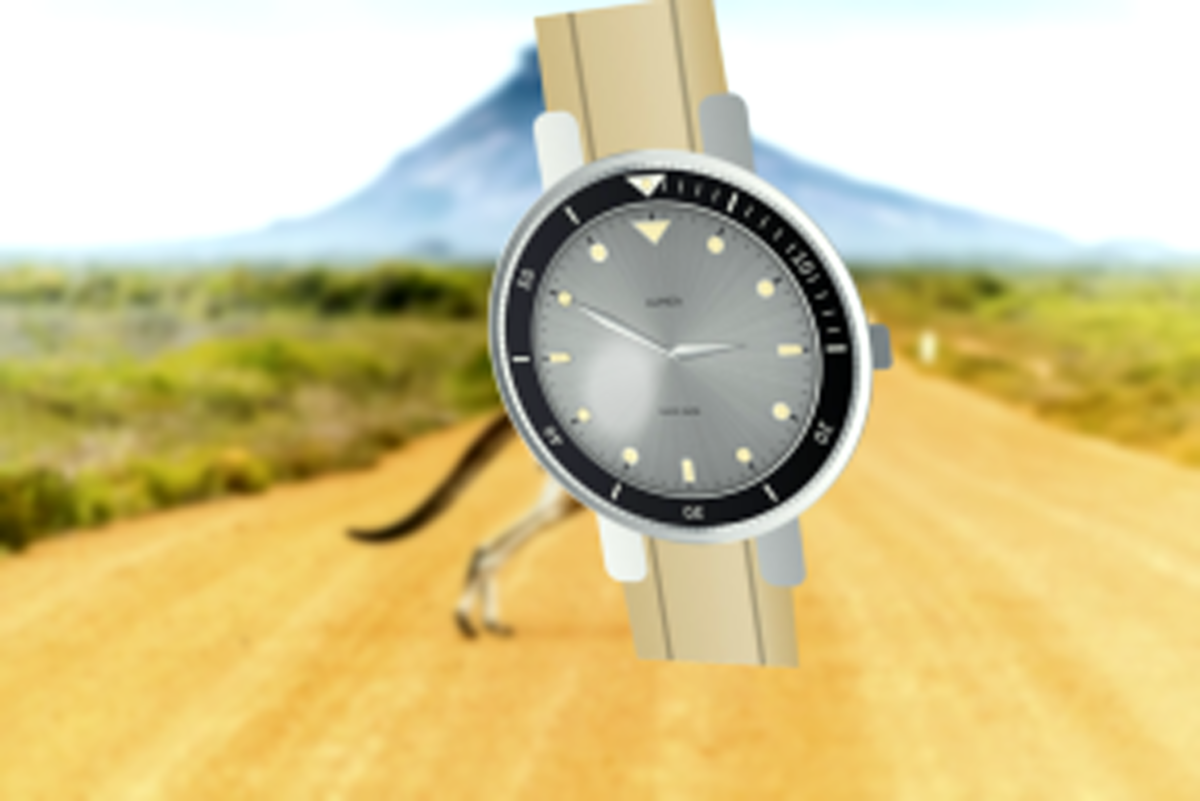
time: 2:50
